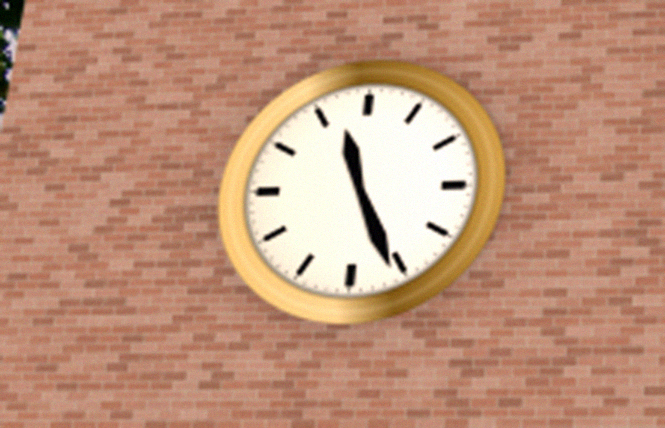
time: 11:26
